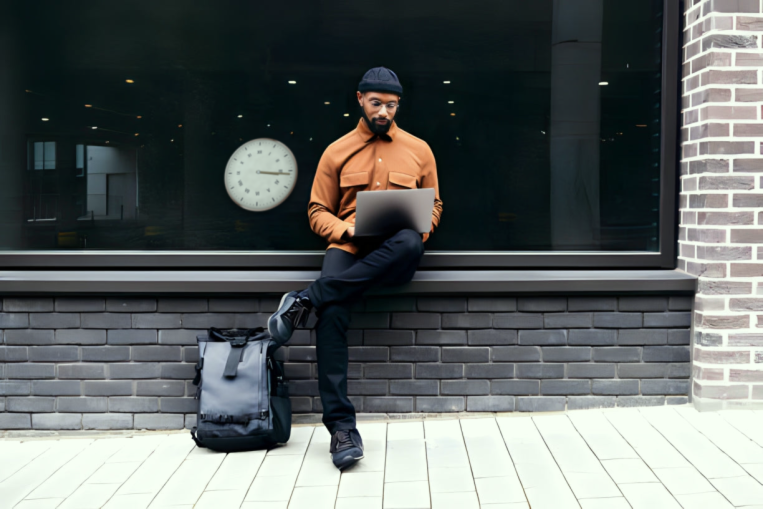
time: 3:16
